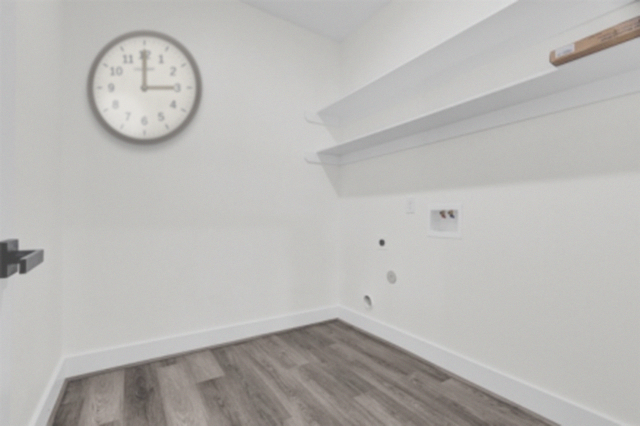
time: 3:00
